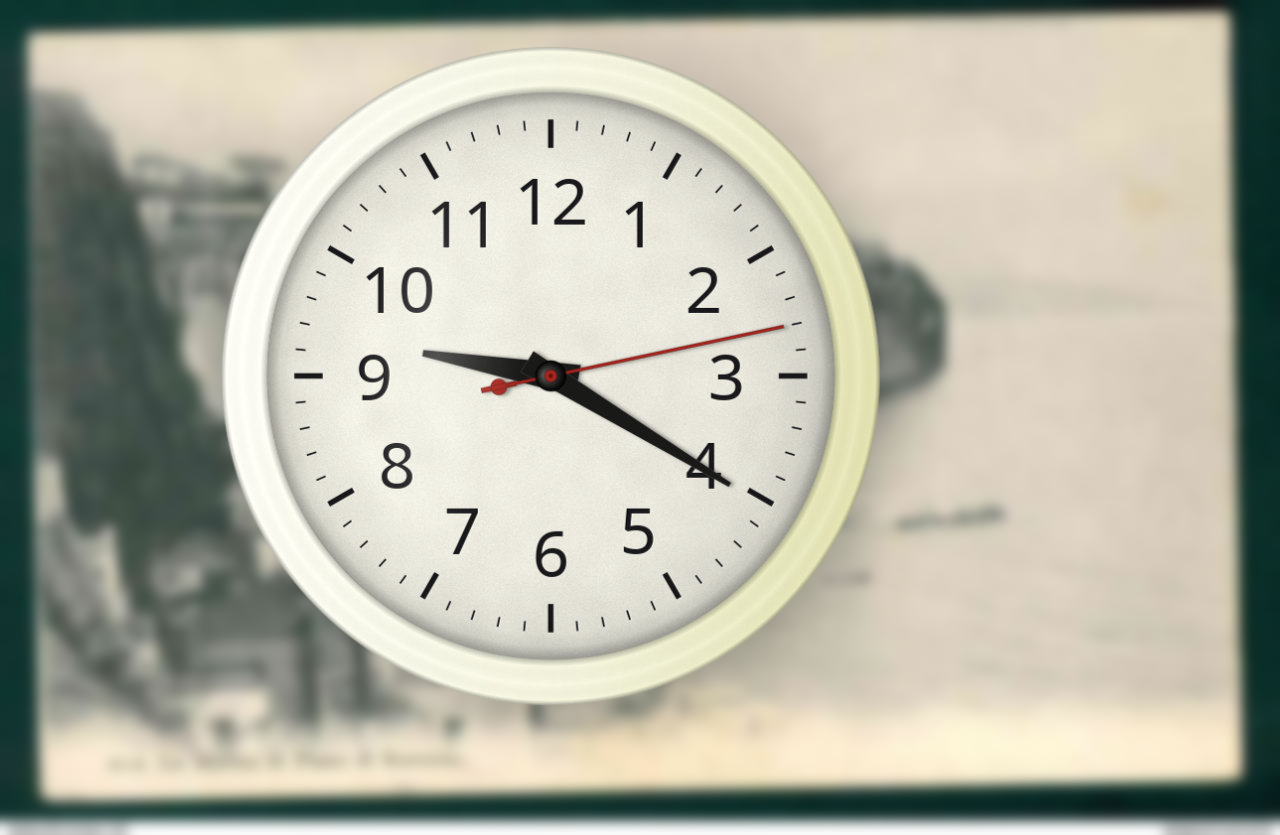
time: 9:20:13
